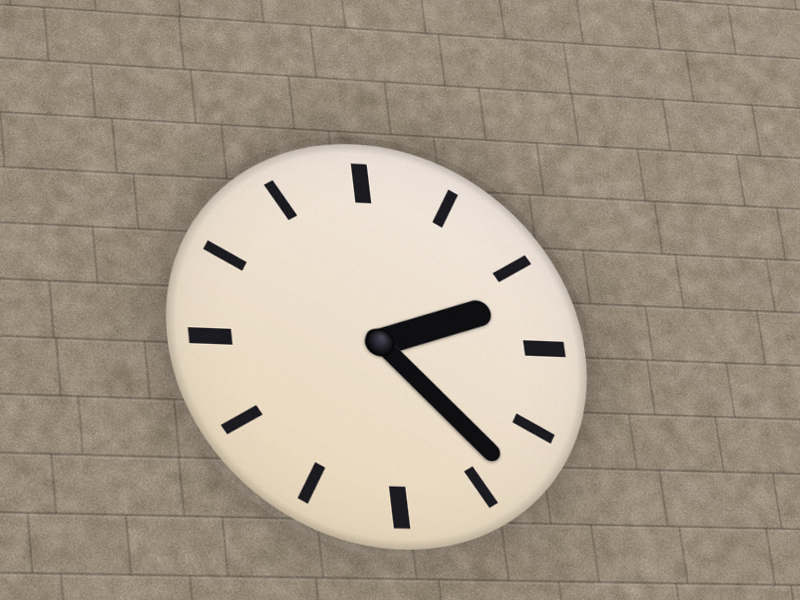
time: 2:23
